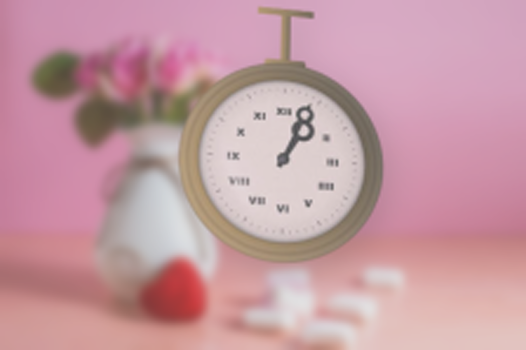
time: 1:04
